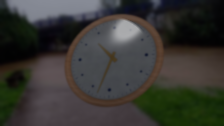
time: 10:33
